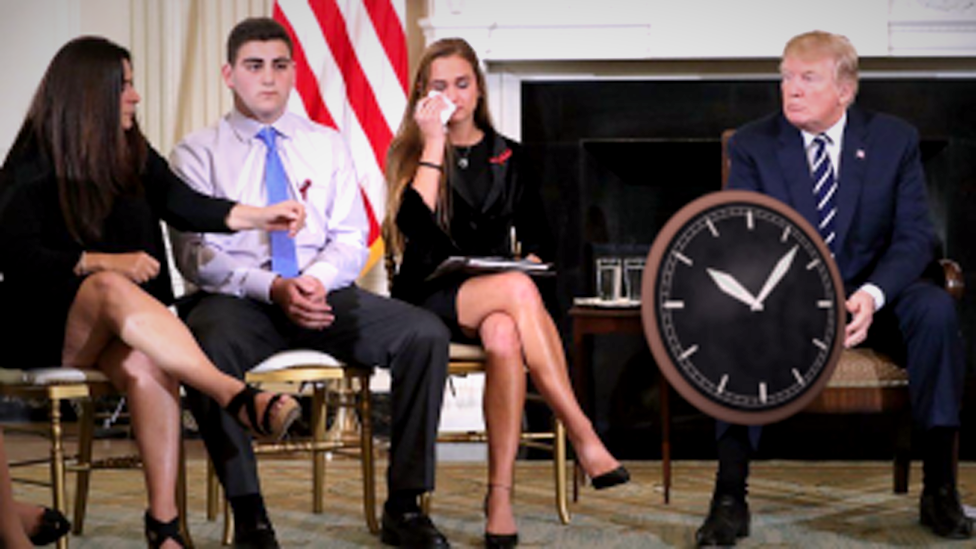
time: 10:07
